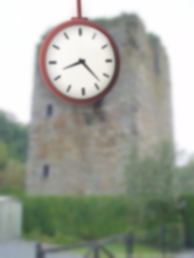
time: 8:23
